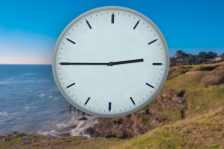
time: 2:45
